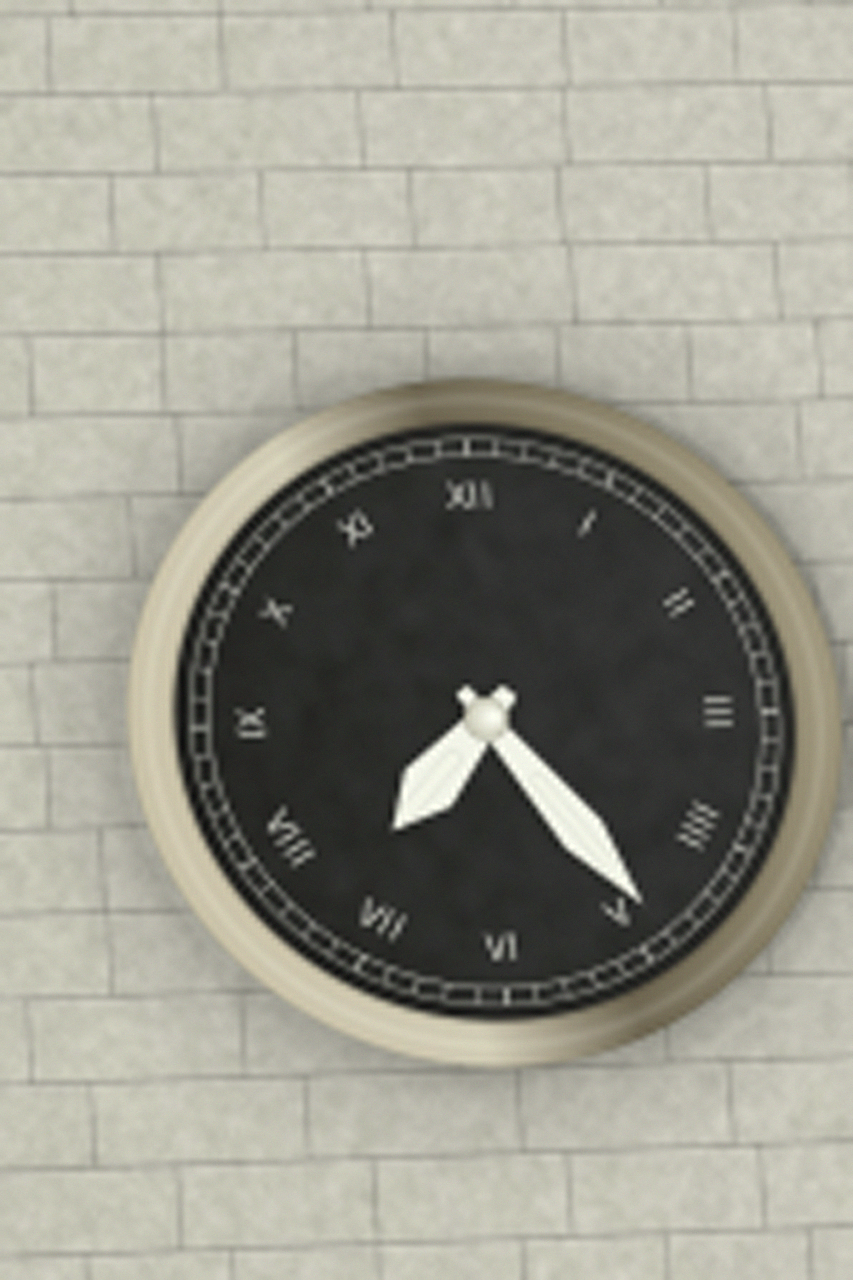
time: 7:24
